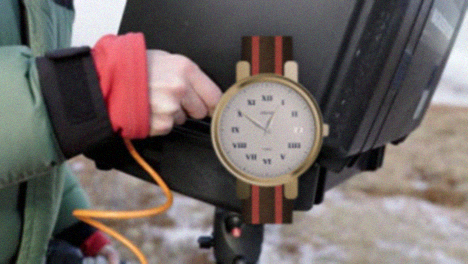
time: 12:51
